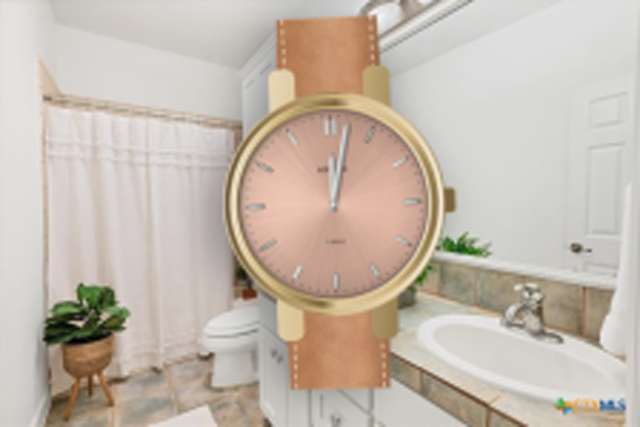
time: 12:02
